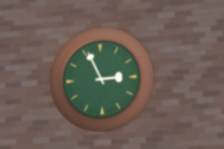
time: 2:56
